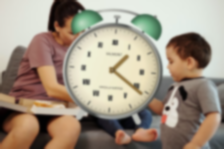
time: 1:21
